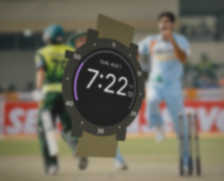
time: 7:22
